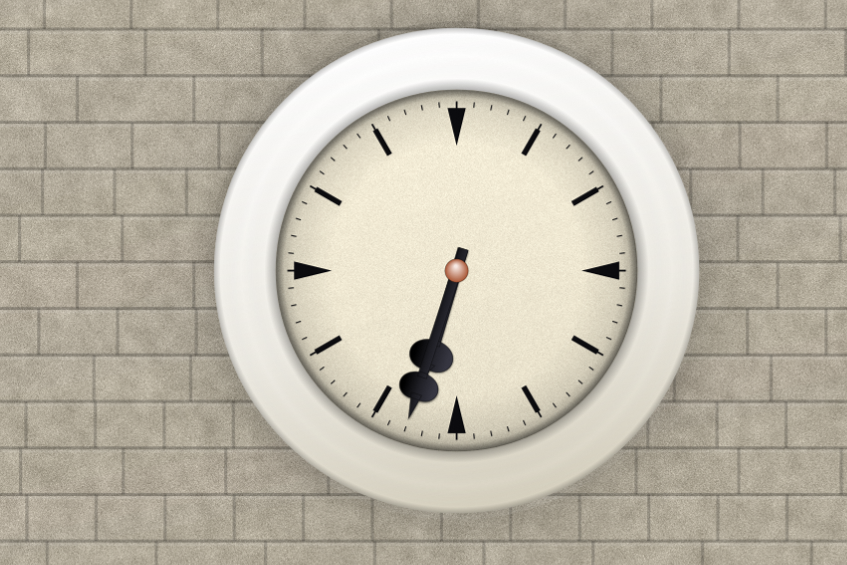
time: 6:33
